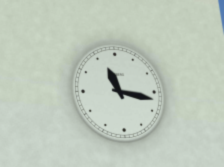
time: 11:17
